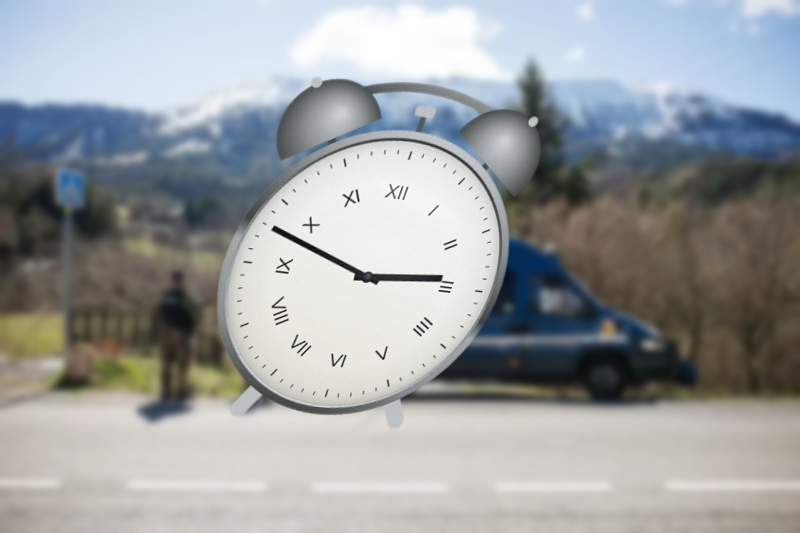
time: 2:48
